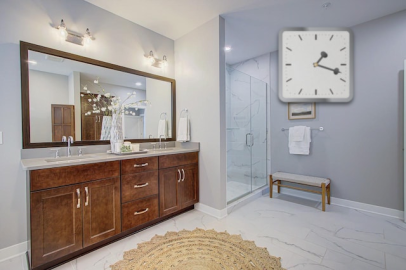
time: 1:18
